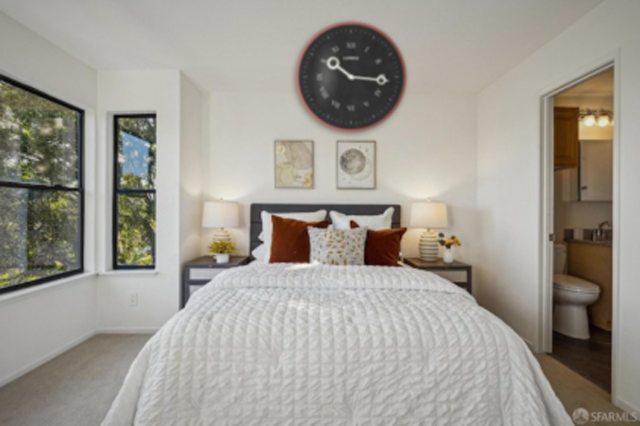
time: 10:16
